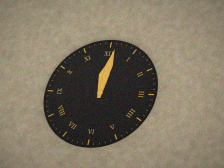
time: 12:01
